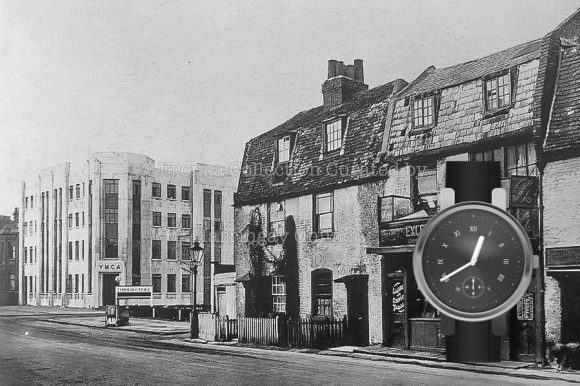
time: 12:40
